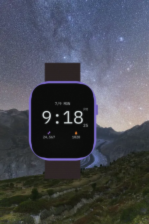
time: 9:18
